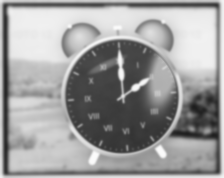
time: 2:00
